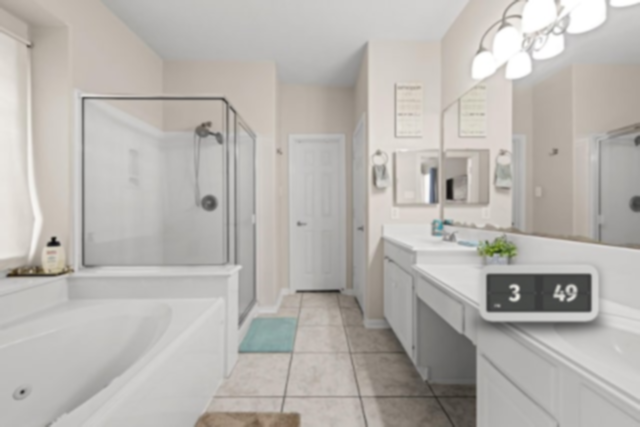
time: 3:49
